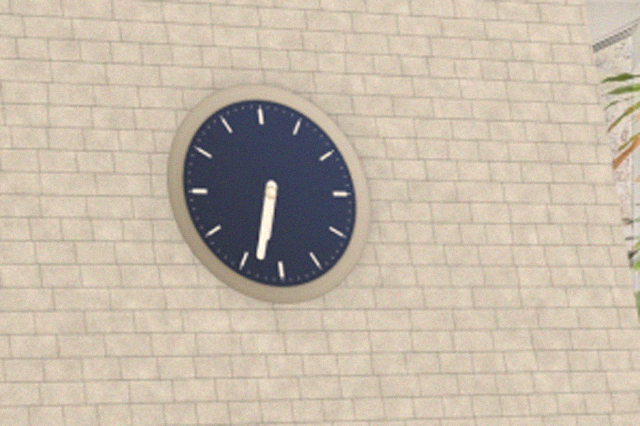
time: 6:33
